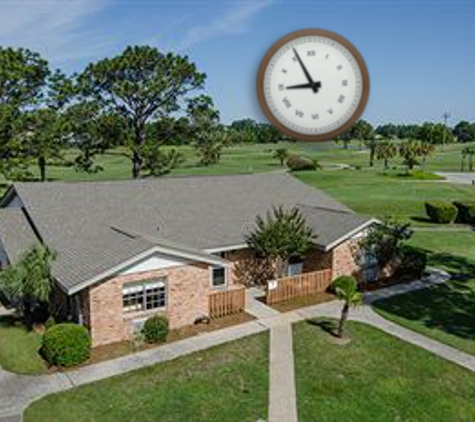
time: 8:56
